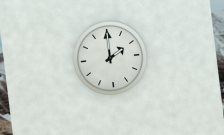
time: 2:00
